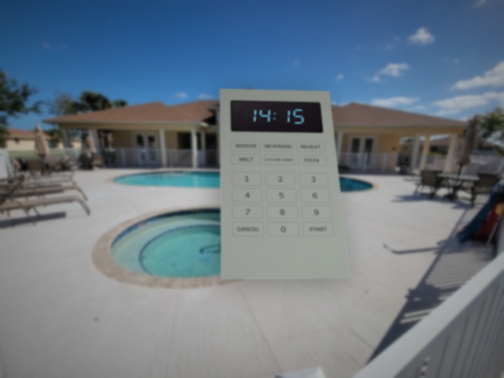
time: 14:15
